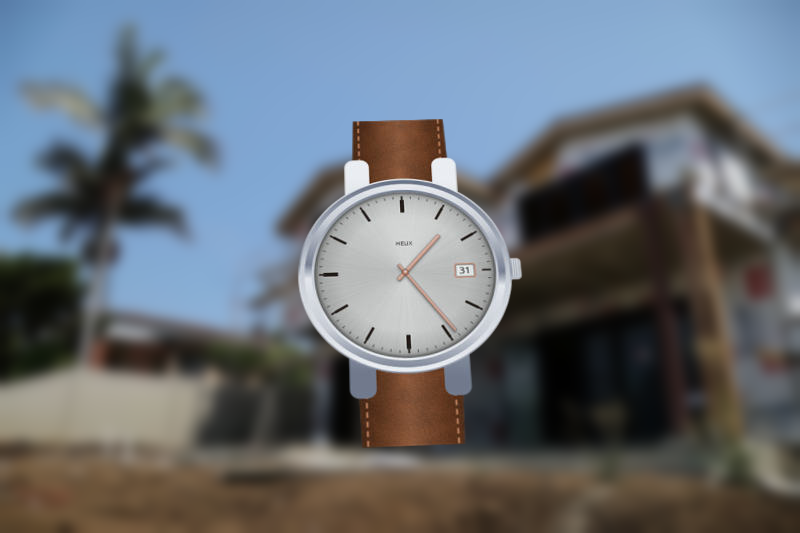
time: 1:24
